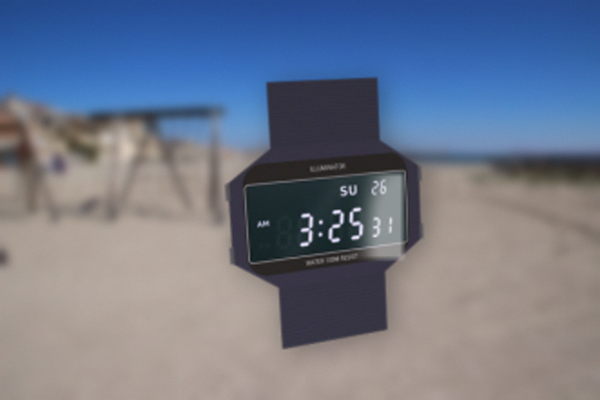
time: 3:25:31
